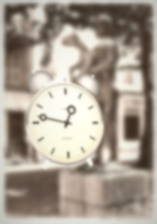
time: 12:47
